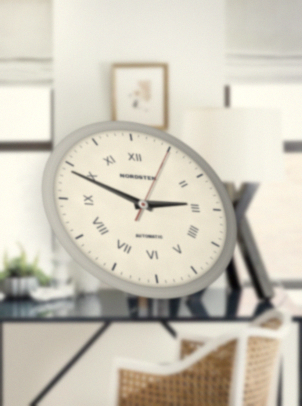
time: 2:49:05
